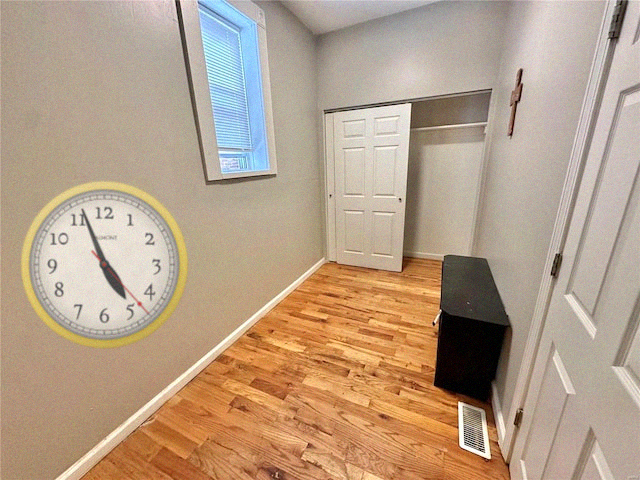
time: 4:56:23
